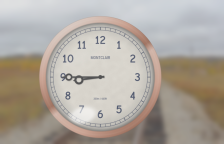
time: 8:45
